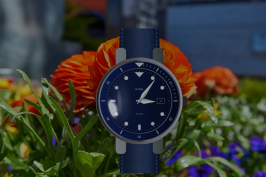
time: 3:06
